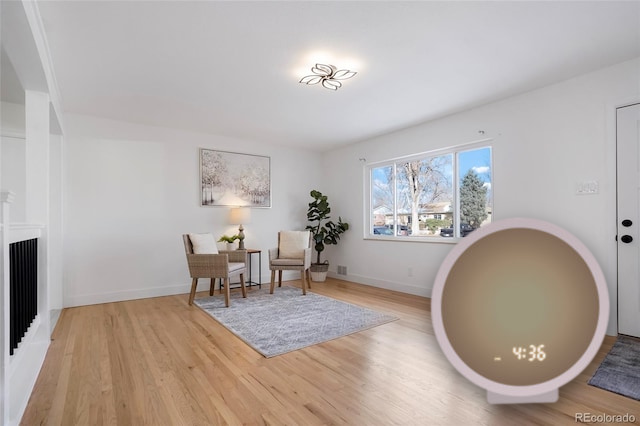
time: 4:36
